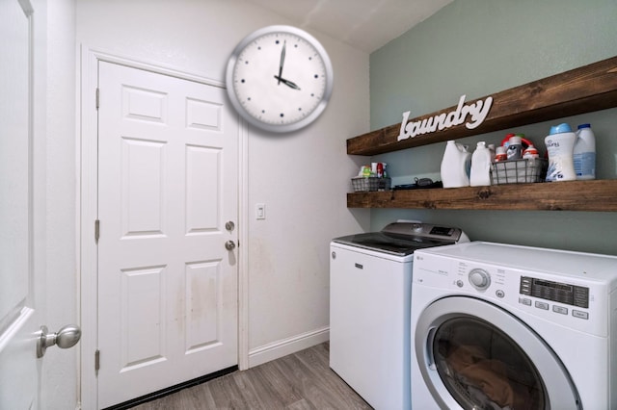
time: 4:02
